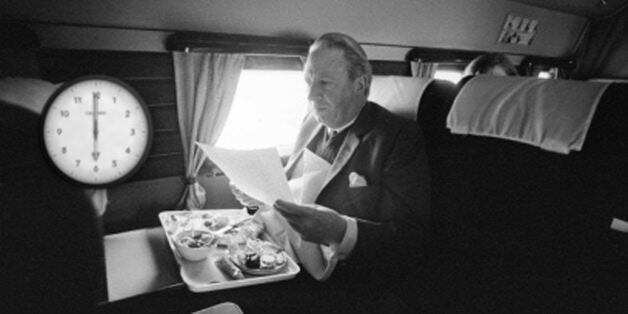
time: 6:00
